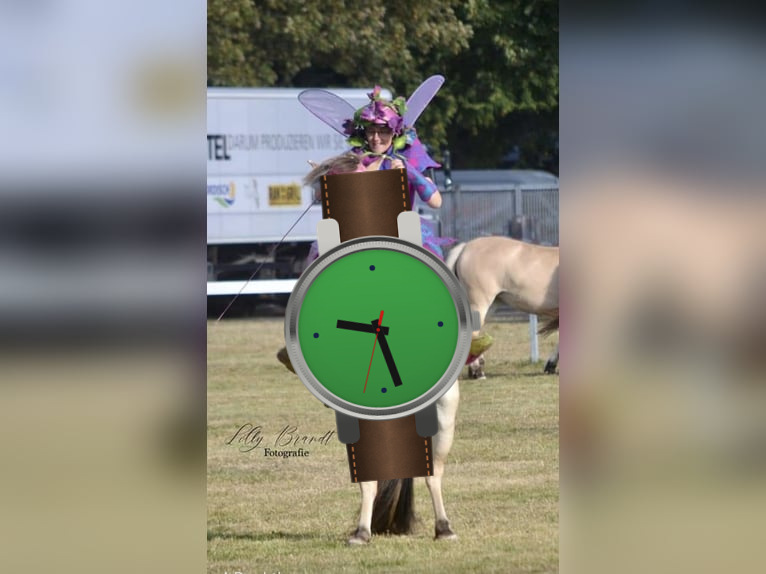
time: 9:27:33
